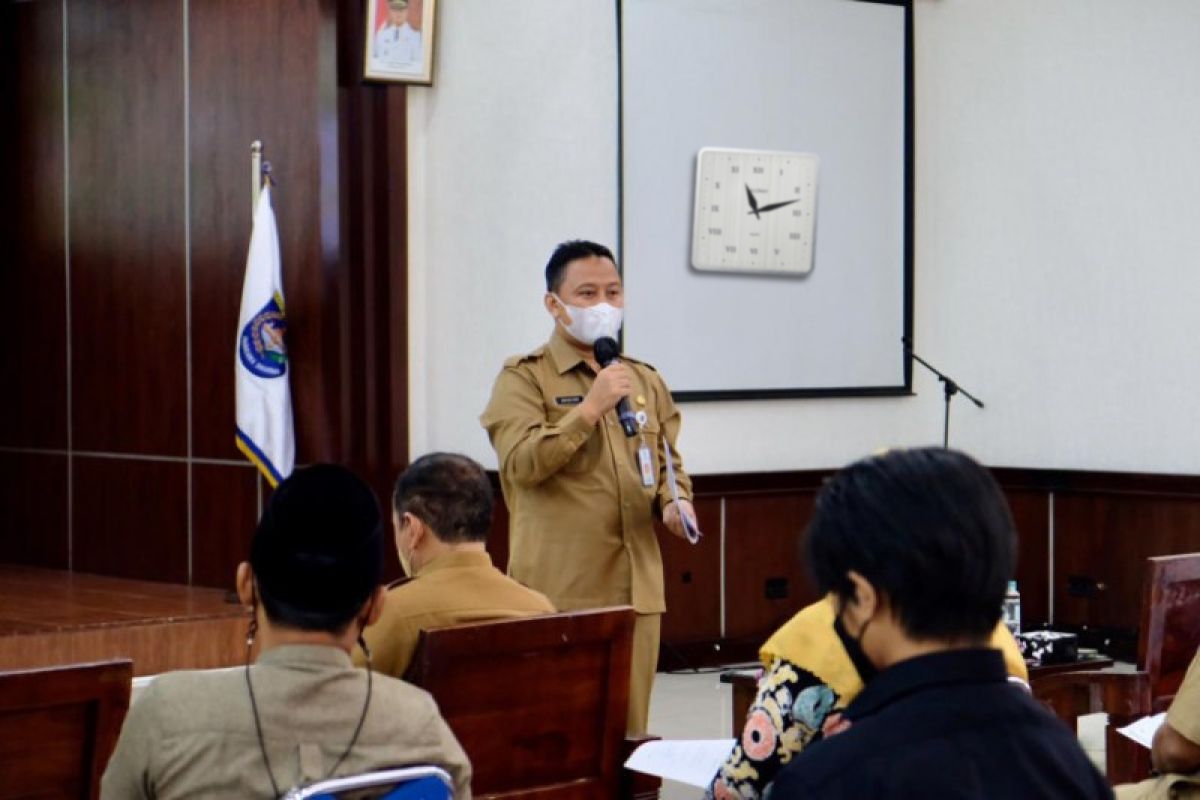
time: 11:12
